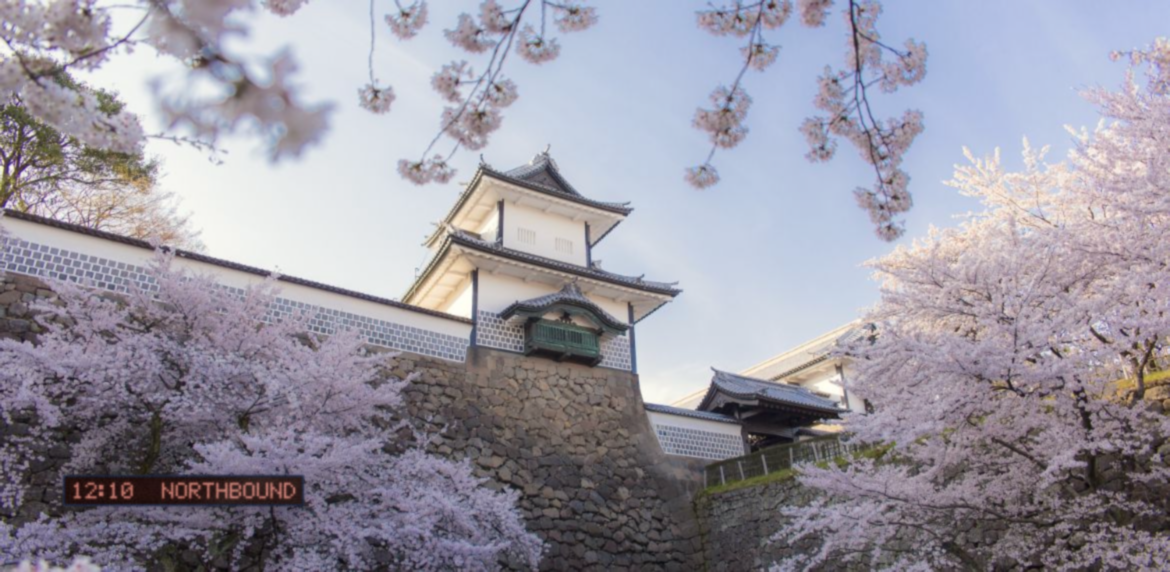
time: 12:10
